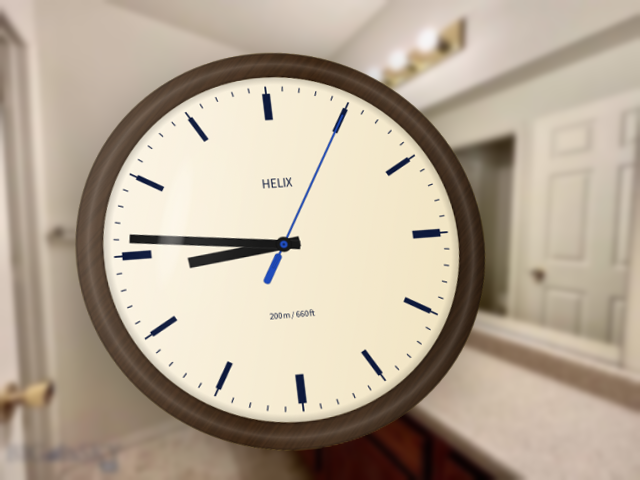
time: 8:46:05
